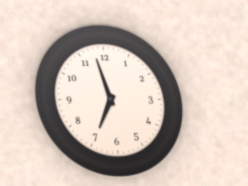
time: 6:58
